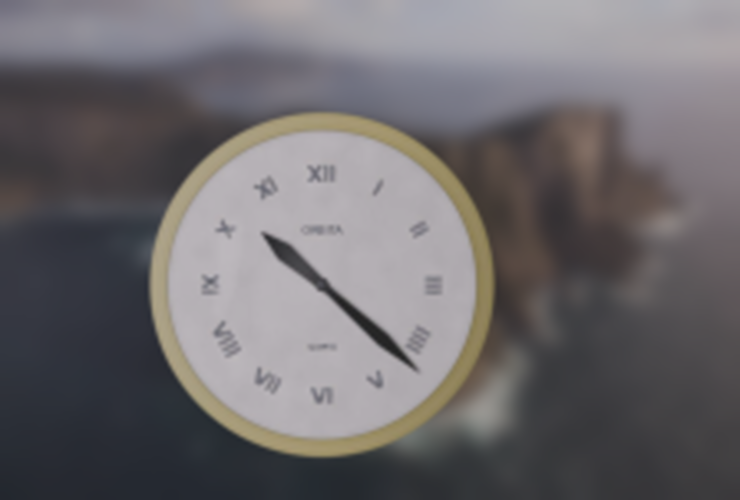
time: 10:22
